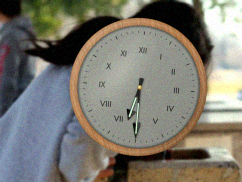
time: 6:30
